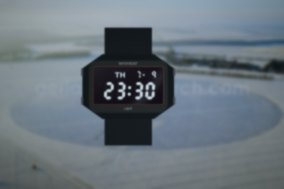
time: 23:30
